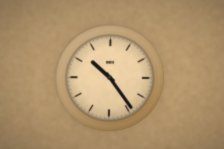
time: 10:24
